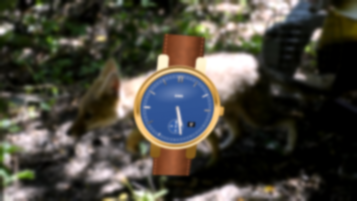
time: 5:28
